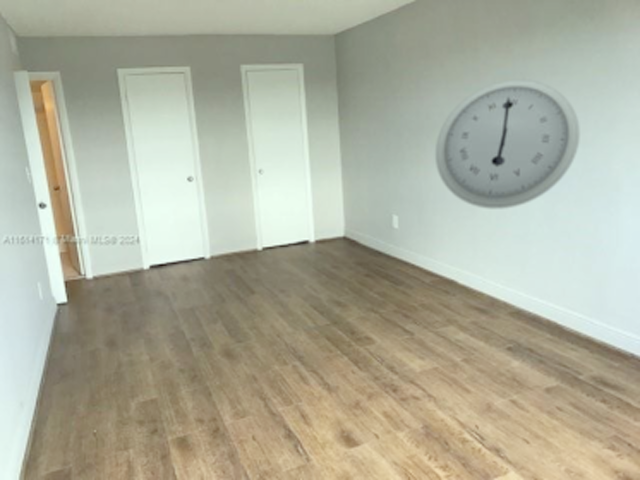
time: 5:59
